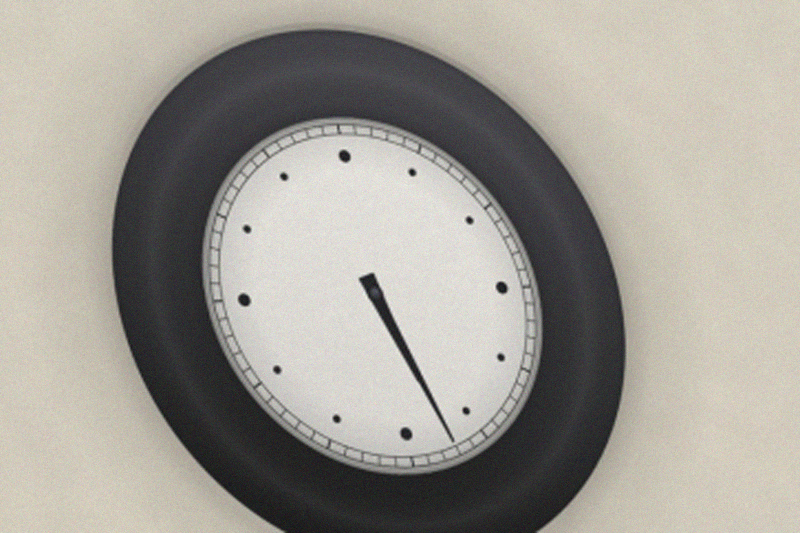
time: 5:27
